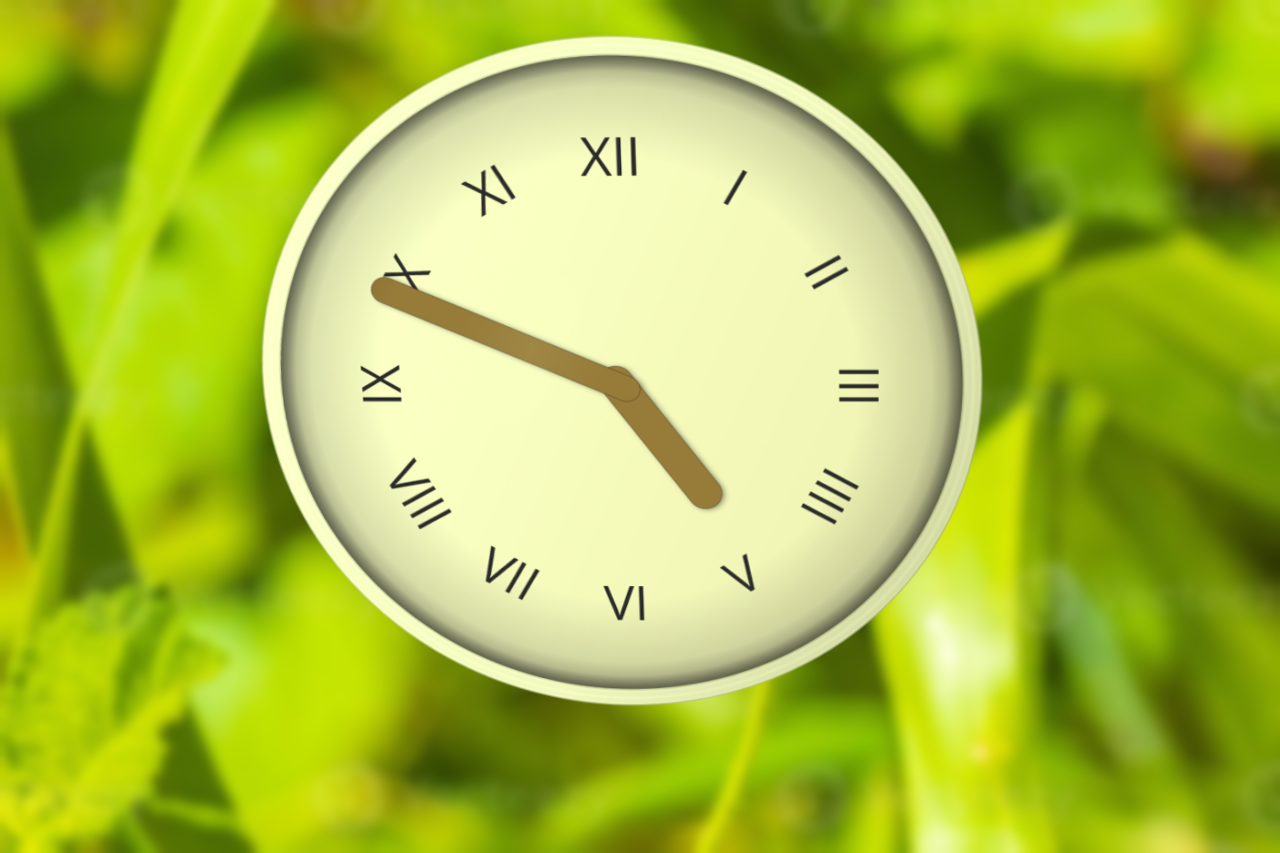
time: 4:49
